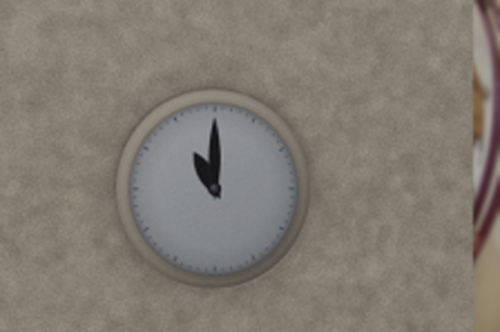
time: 11:00
